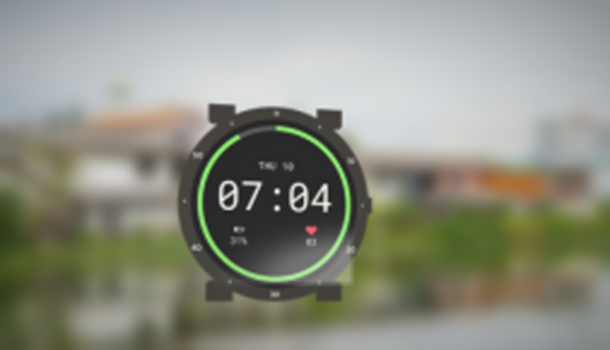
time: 7:04
